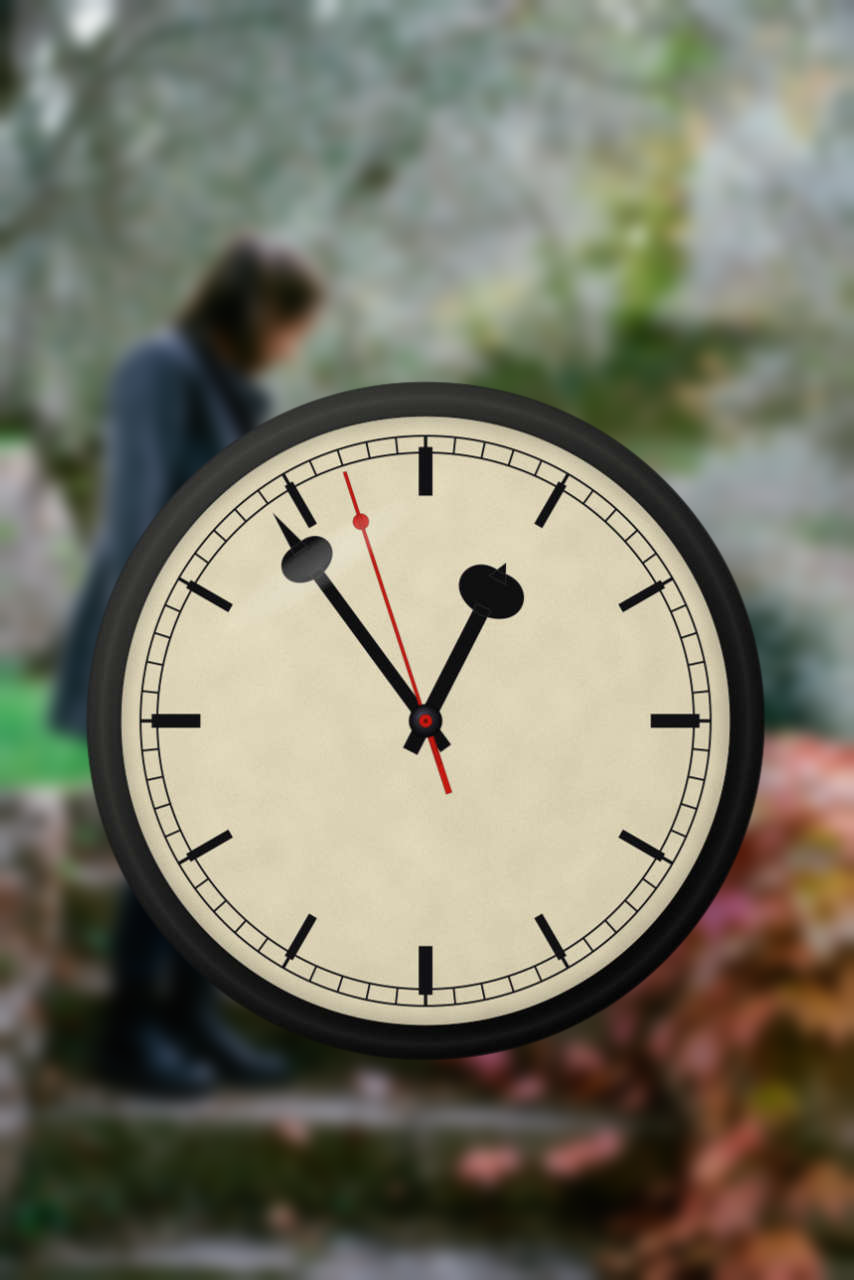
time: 12:53:57
